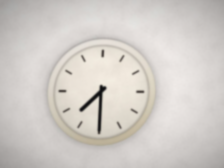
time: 7:30
